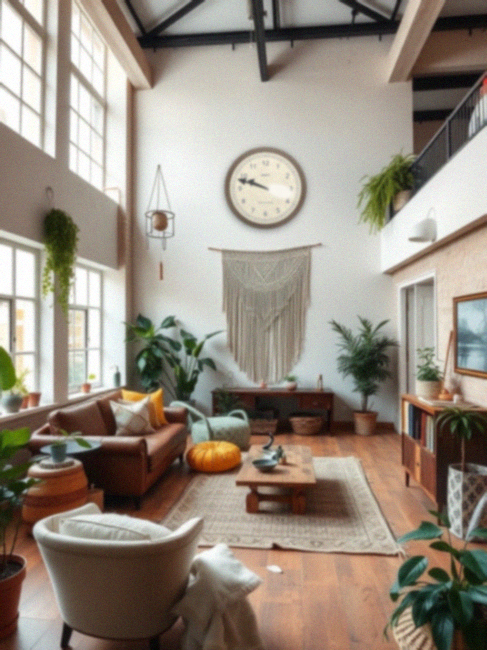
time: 9:48
